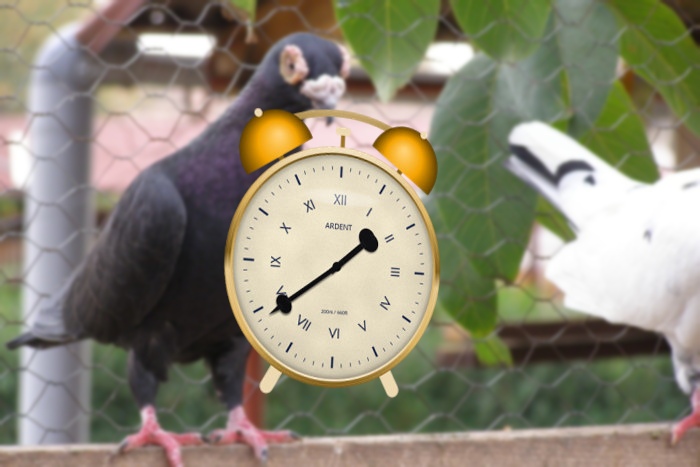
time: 1:39
